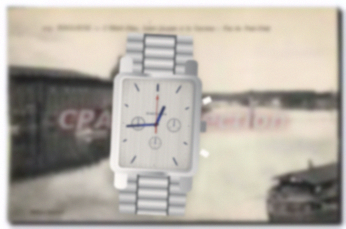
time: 12:44
